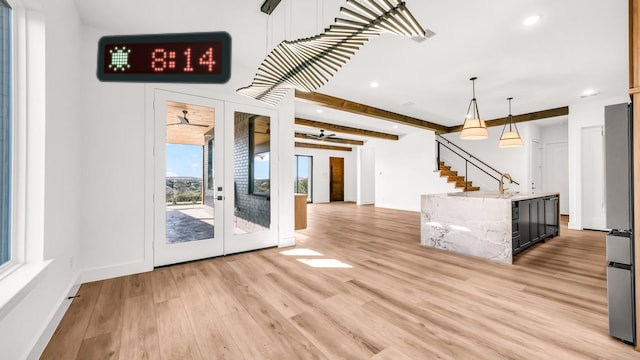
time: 8:14
